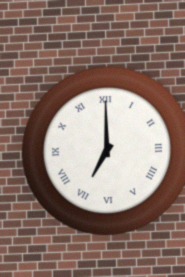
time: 7:00
